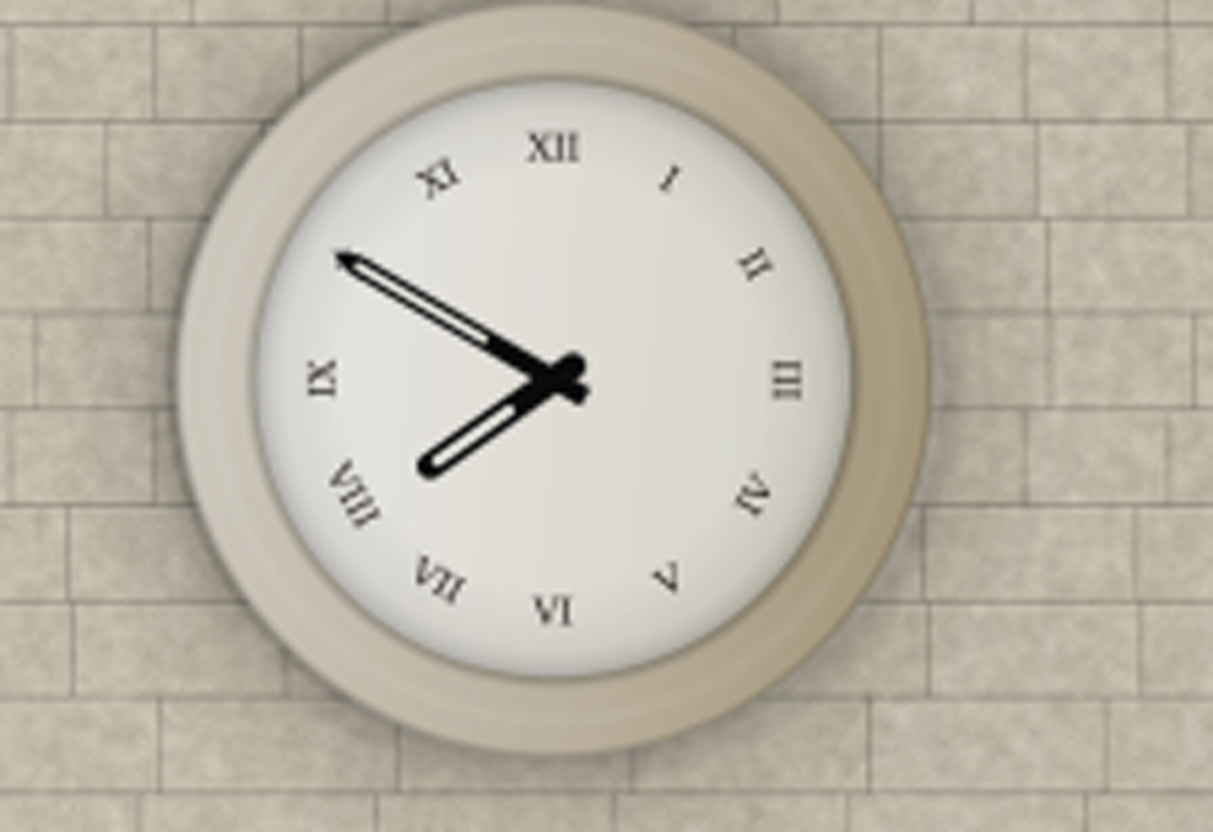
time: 7:50
